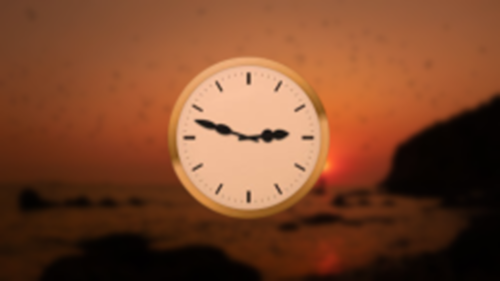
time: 2:48
